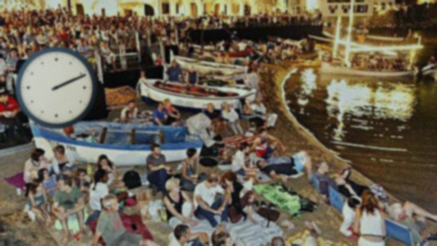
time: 2:11
